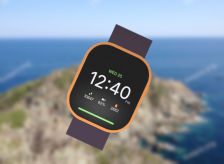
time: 12:40
